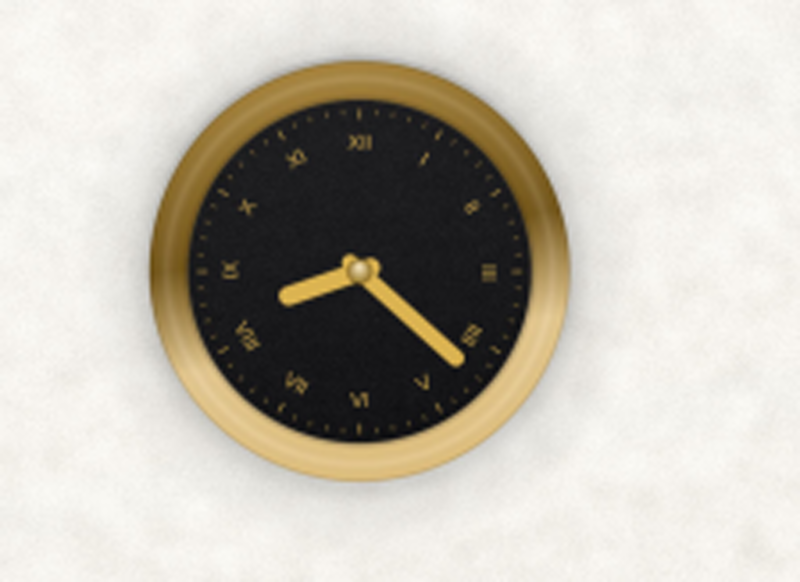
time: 8:22
